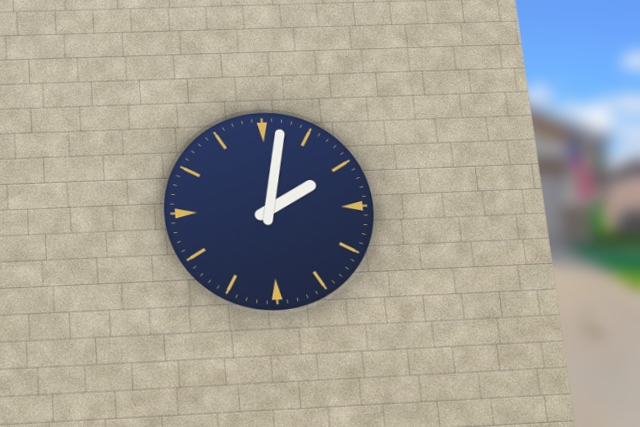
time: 2:02
